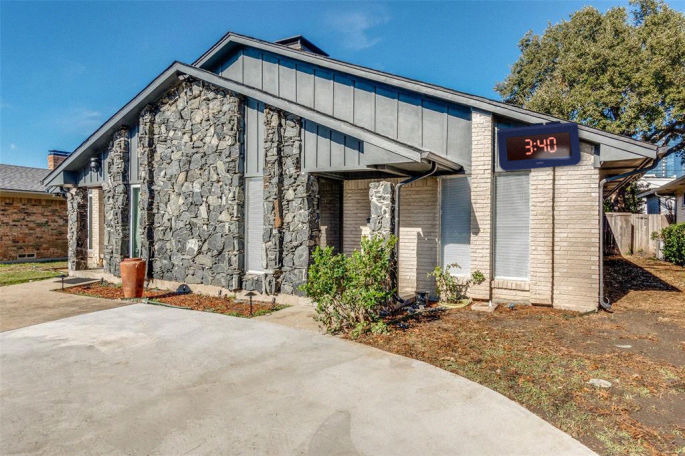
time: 3:40
